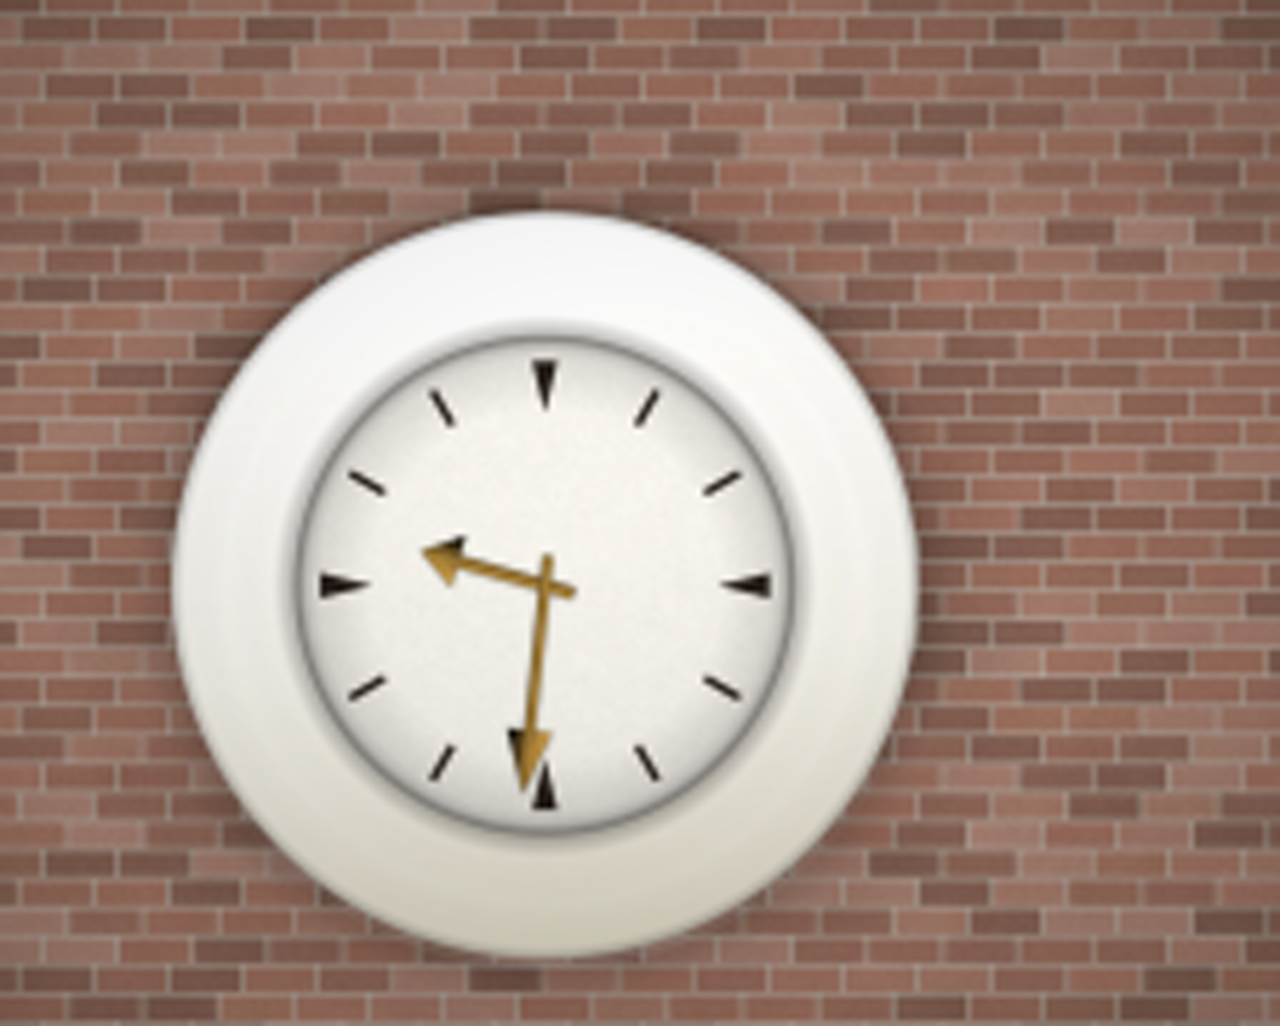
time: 9:31
